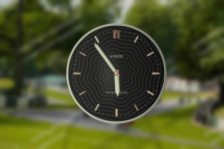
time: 5:54
